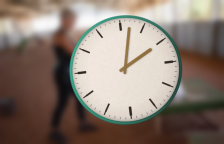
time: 2:02
